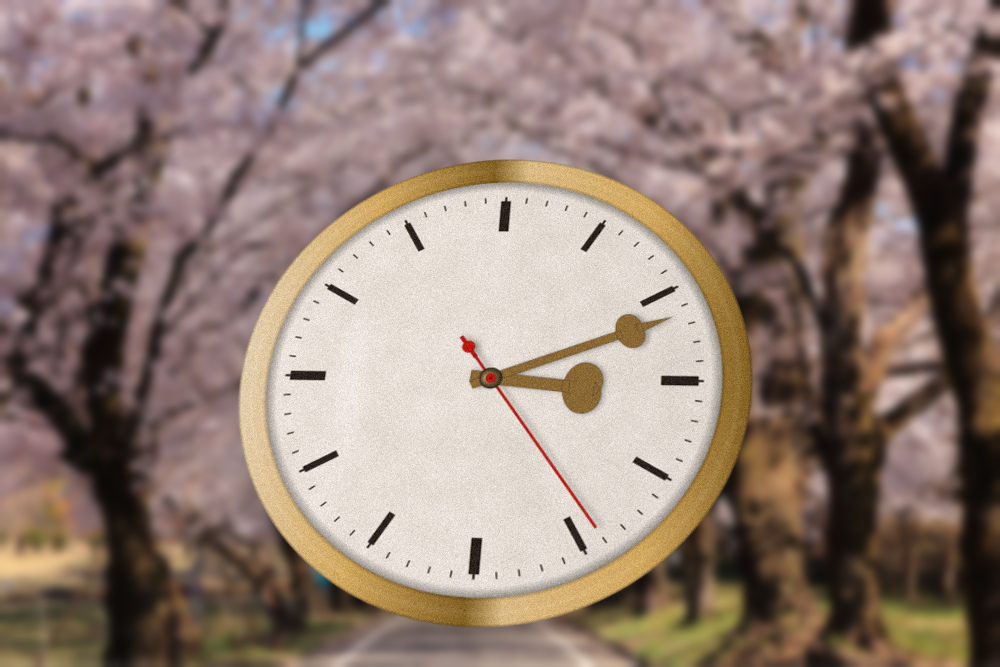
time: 3:11:24
